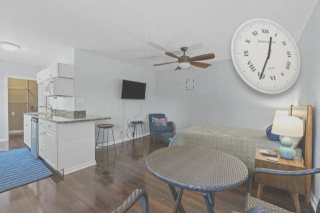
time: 12:35
